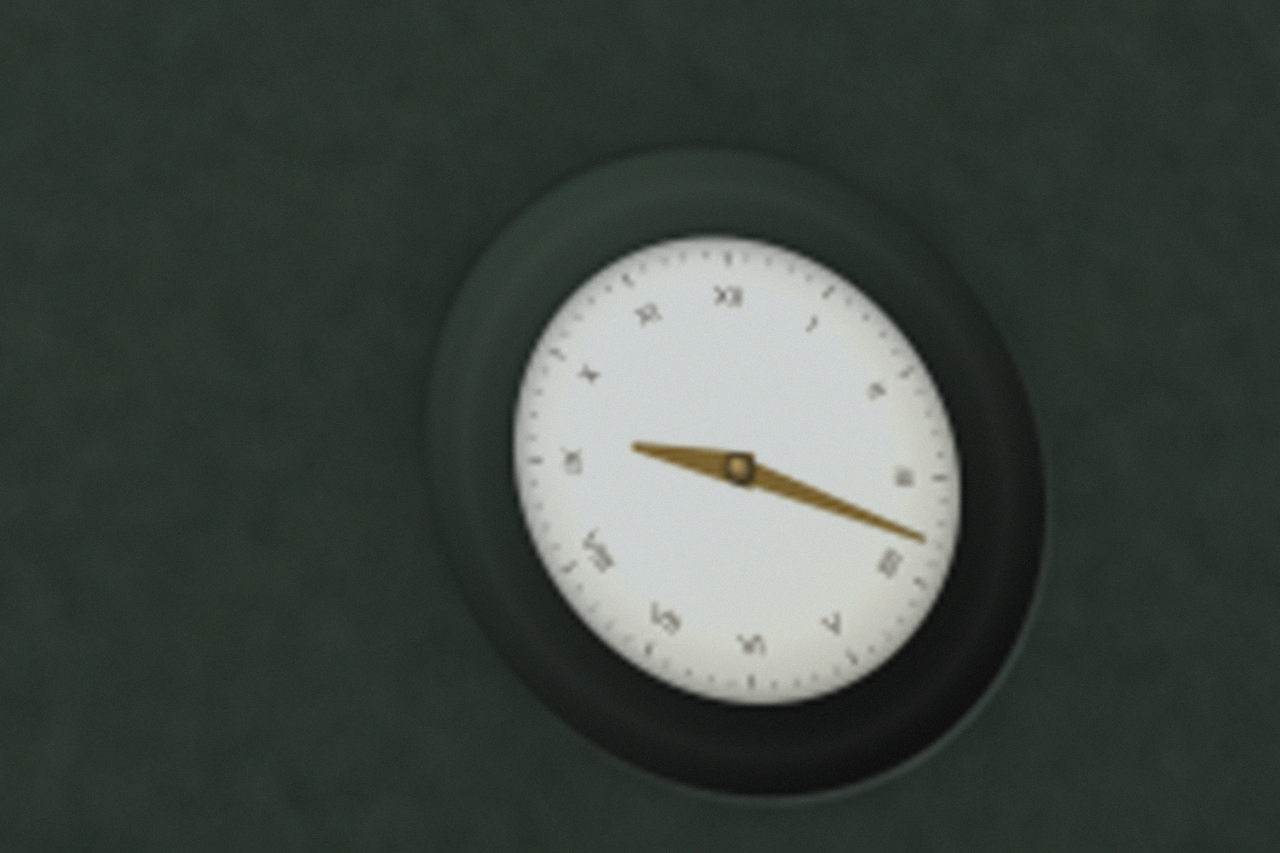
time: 9:18
